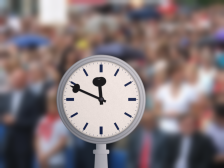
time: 11:49
